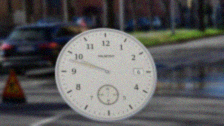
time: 9:48
